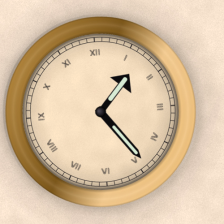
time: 1:24
